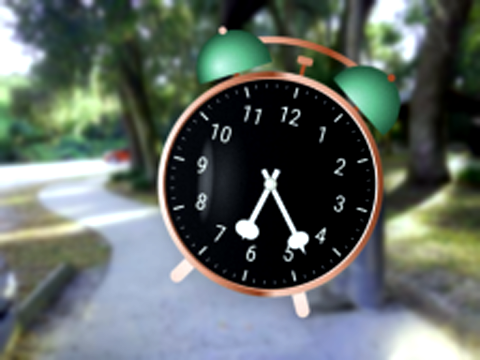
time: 6:23
